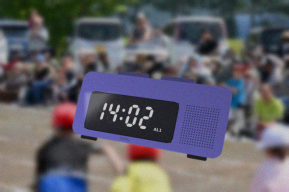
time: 14:02
